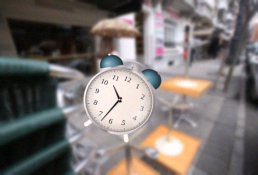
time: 10:33
